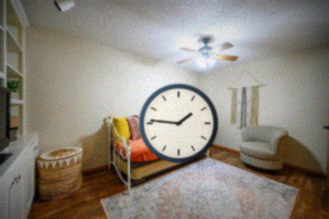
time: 1:46
